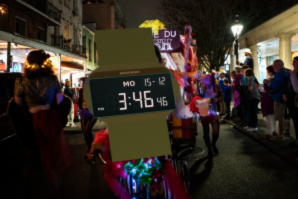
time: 3:46
